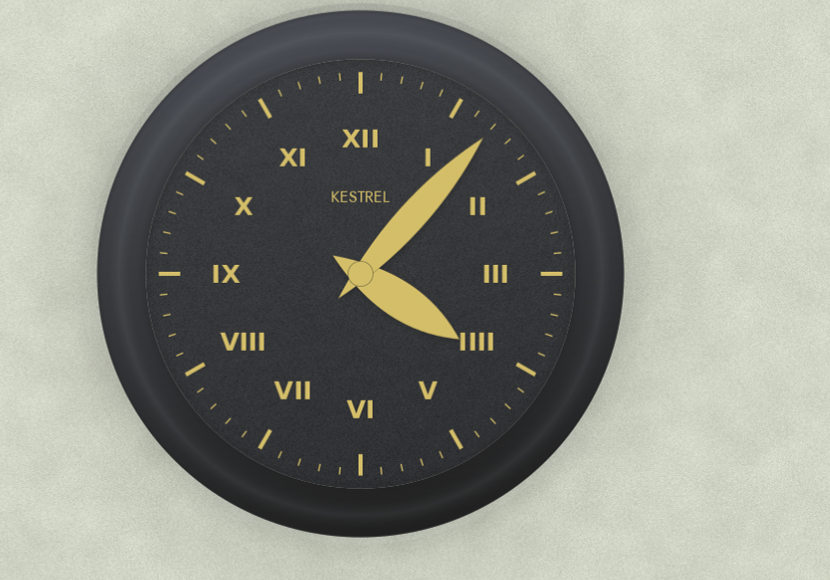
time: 4:07
